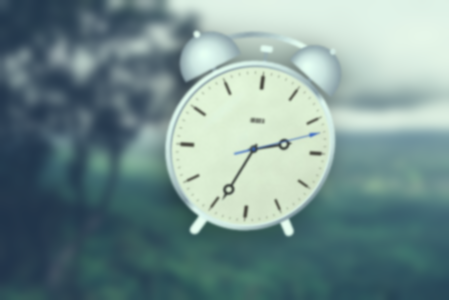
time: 2:34:12
